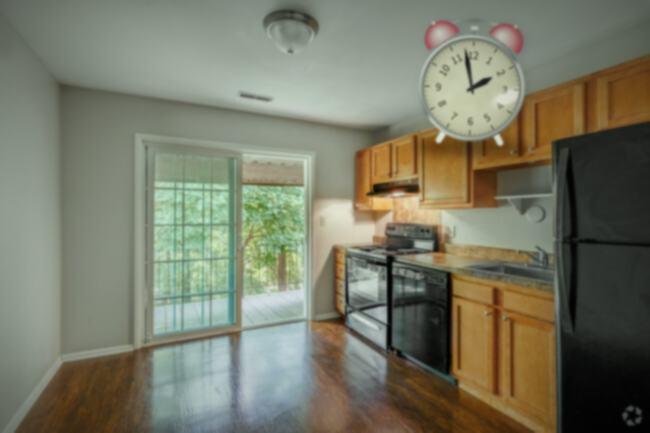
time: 1:58
